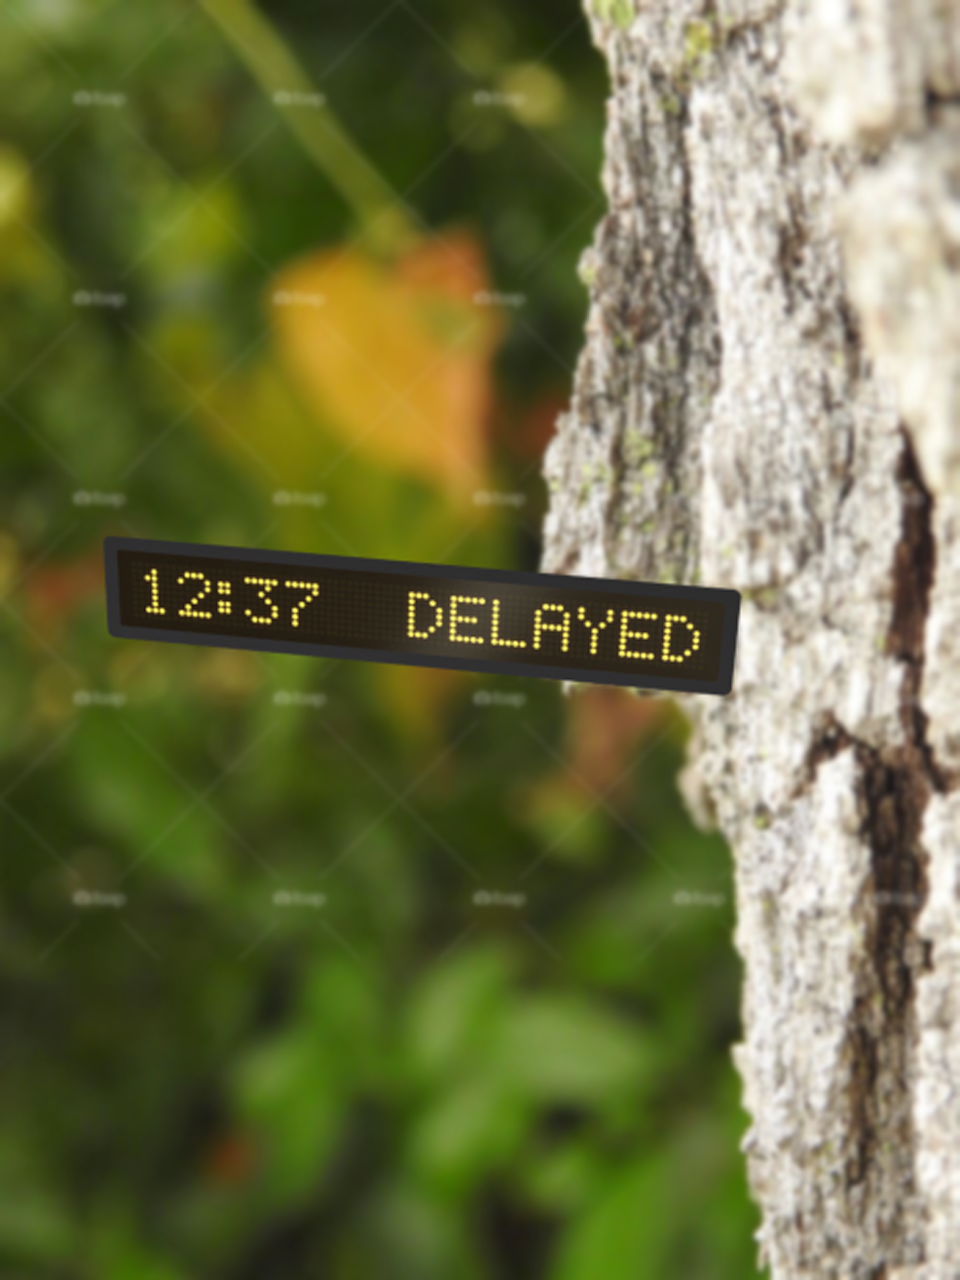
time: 12:37
